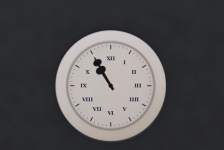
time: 10:55
